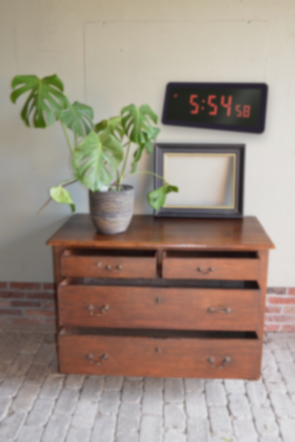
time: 5:54
